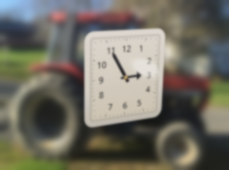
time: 2:55
